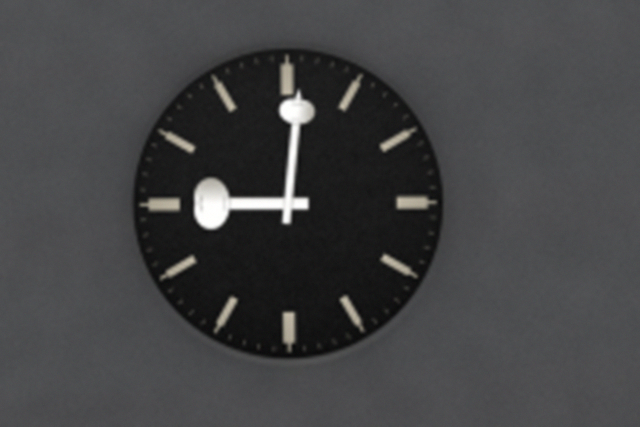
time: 9:01
